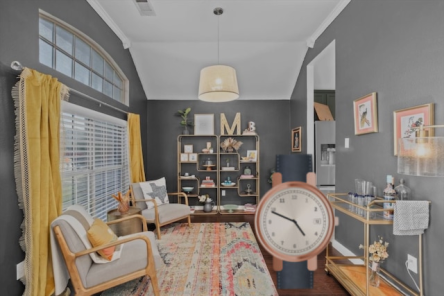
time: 4:49
